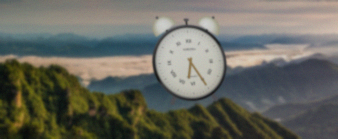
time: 6:25
